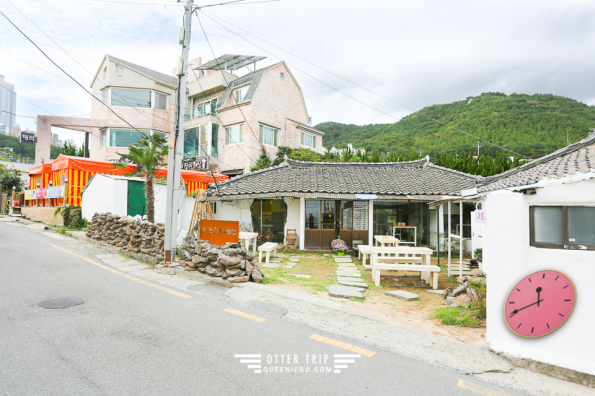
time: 11:41
